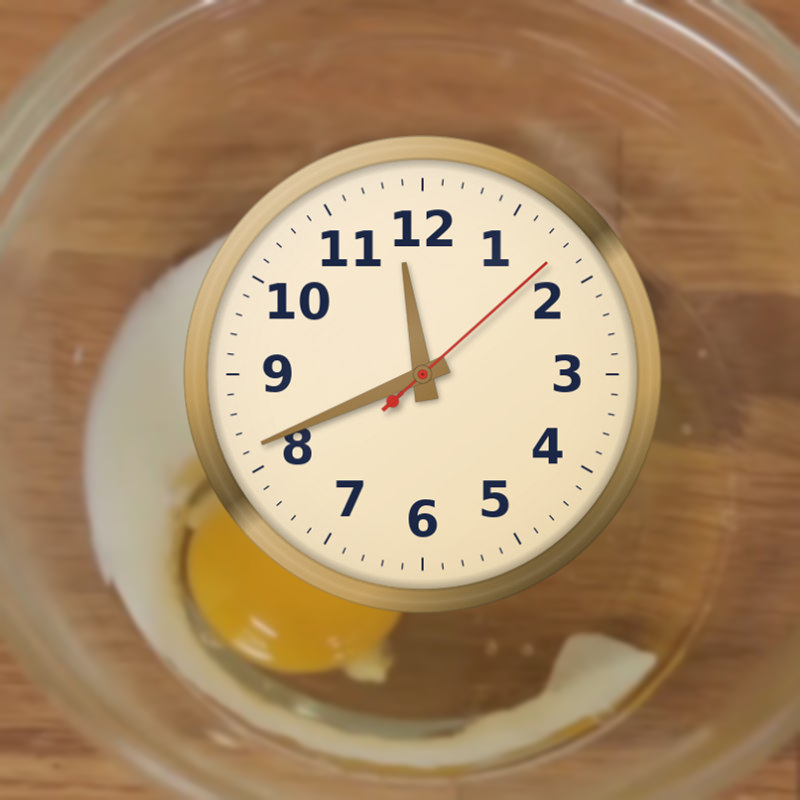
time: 11:41:08
